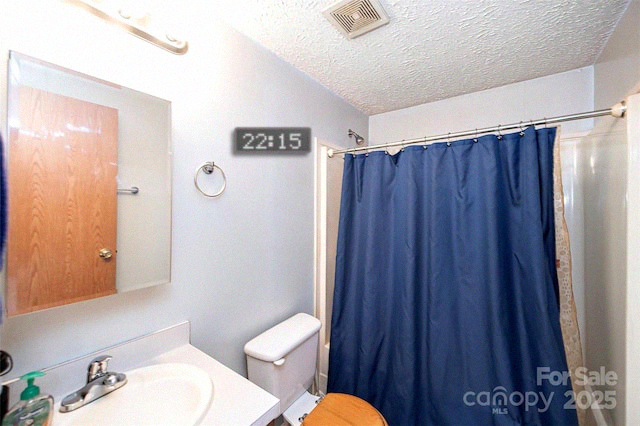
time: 22:15
